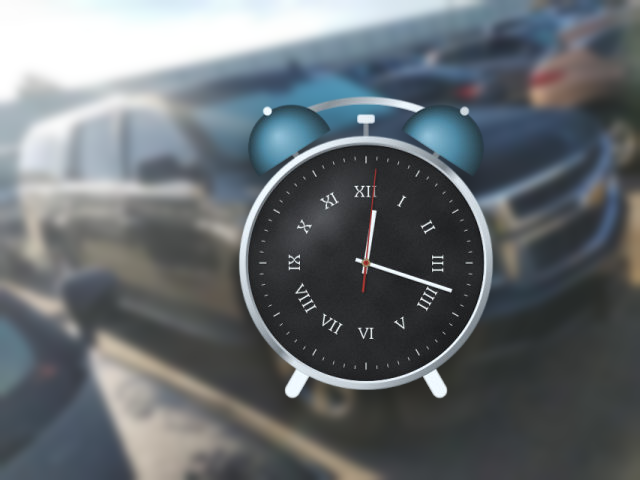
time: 12:18:01
